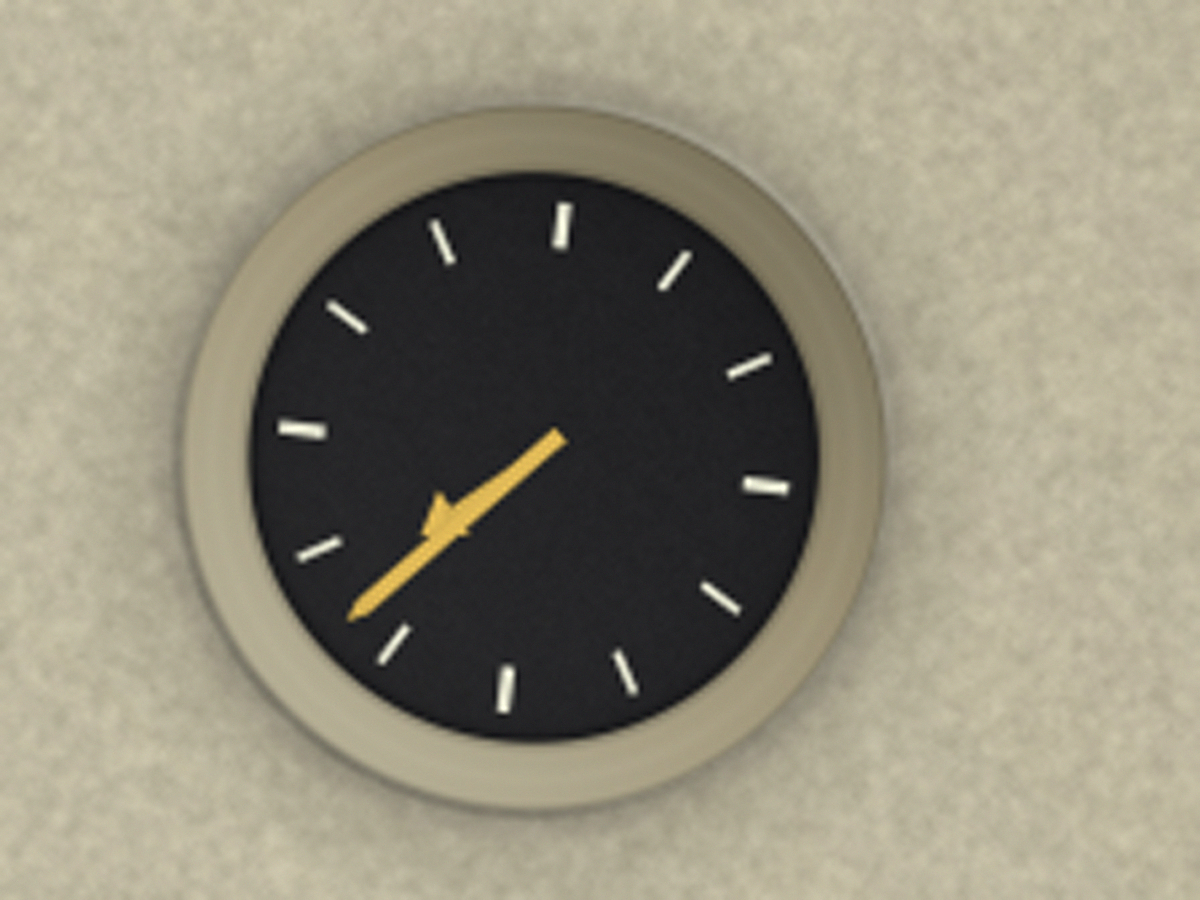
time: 7:37
